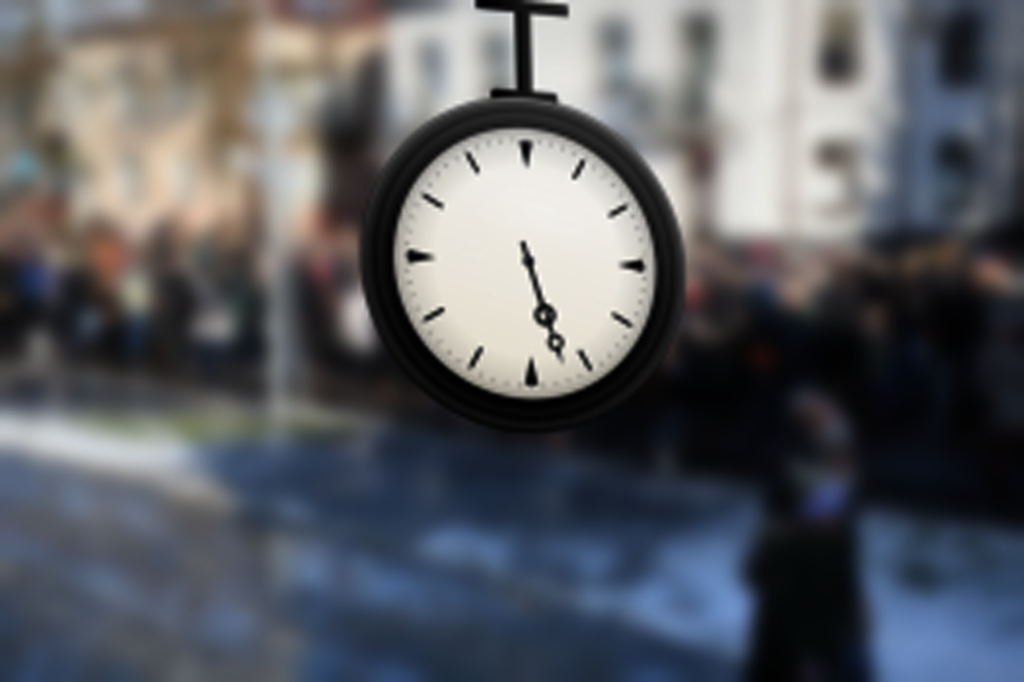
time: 5:27
